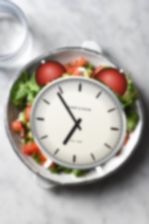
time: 6:54
